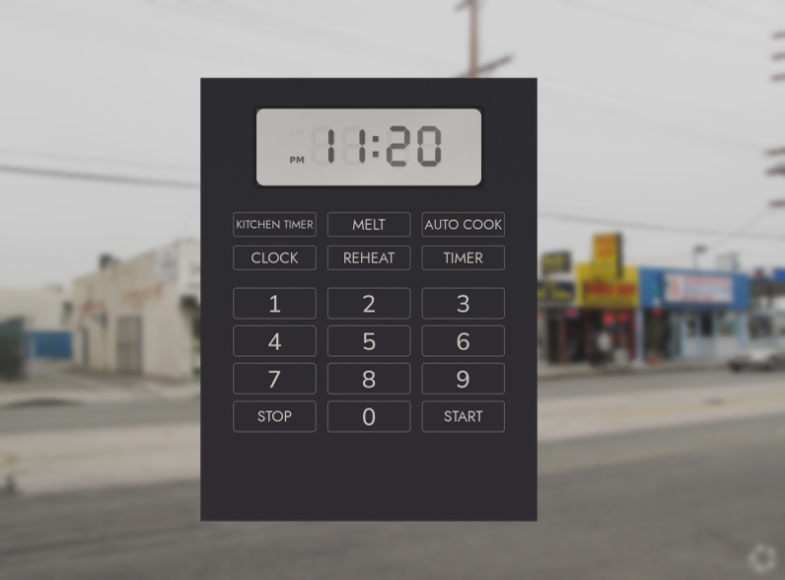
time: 11:20
